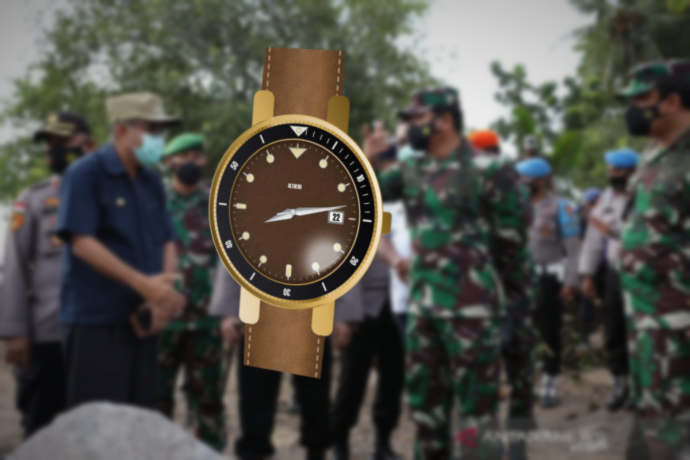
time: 8:13:13
